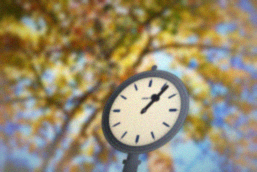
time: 1:06
